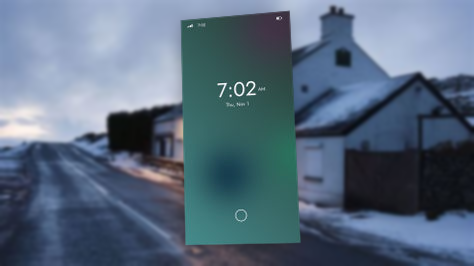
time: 7:02
